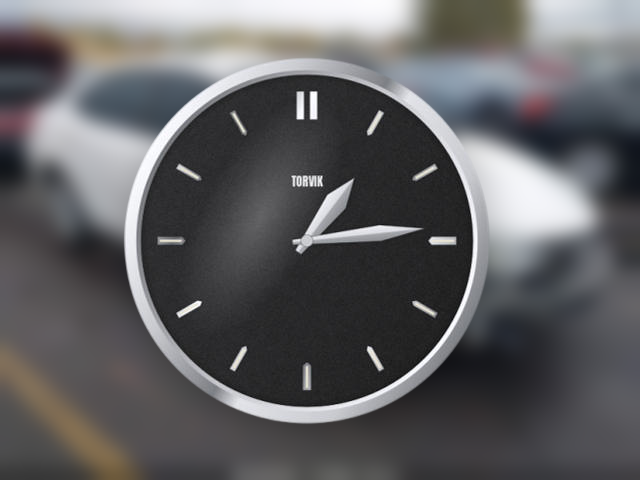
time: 1:14
